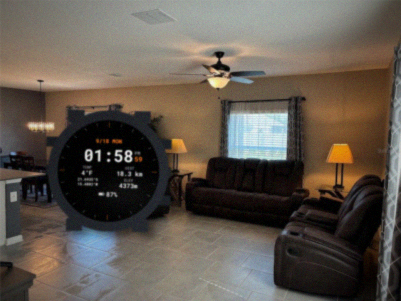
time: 1:58
